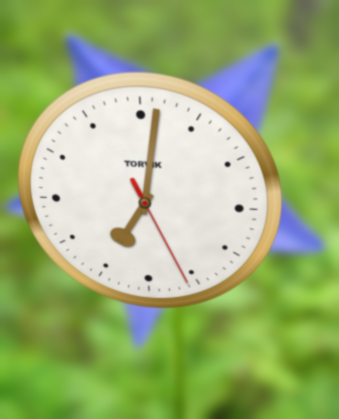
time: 7:01:26
